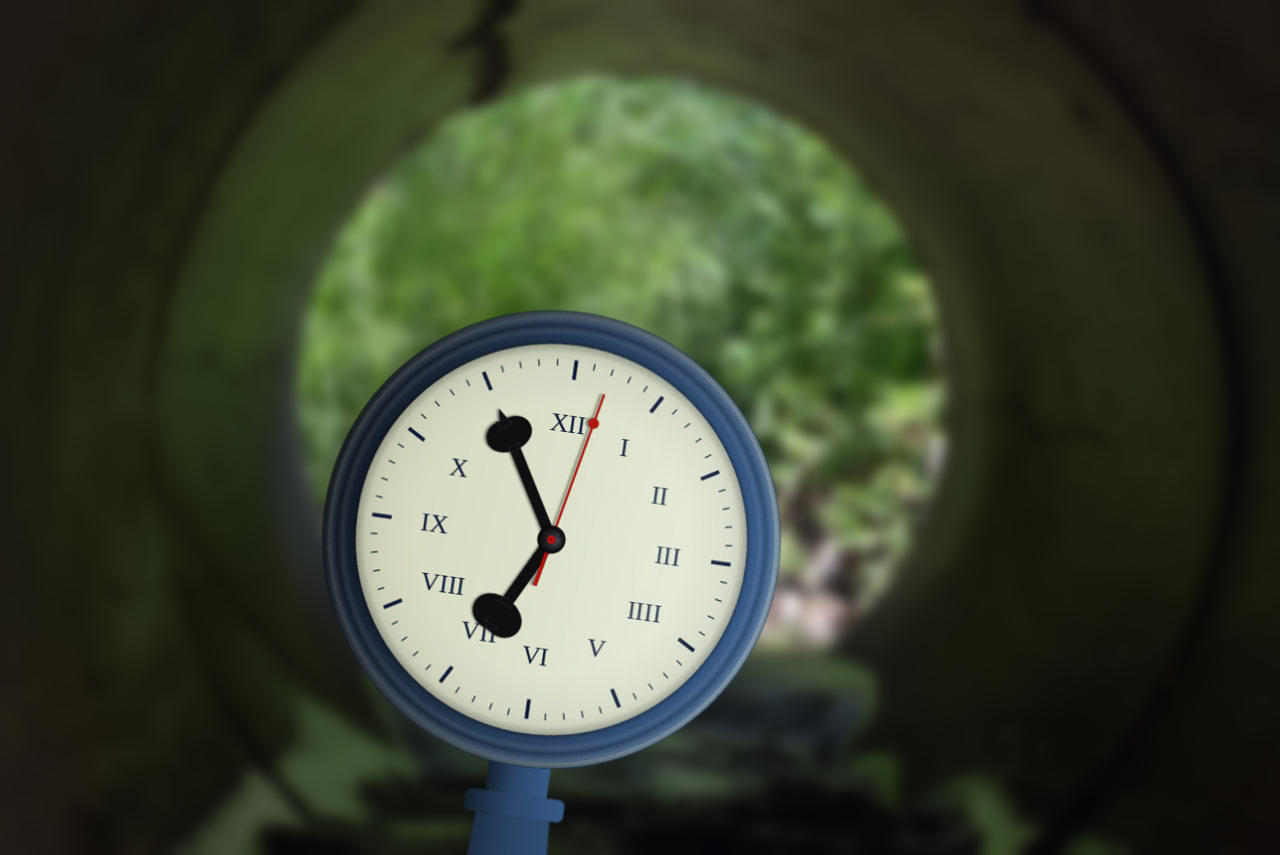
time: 6:55:02
